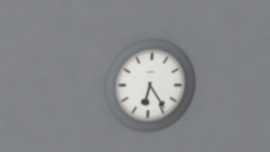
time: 6:24
